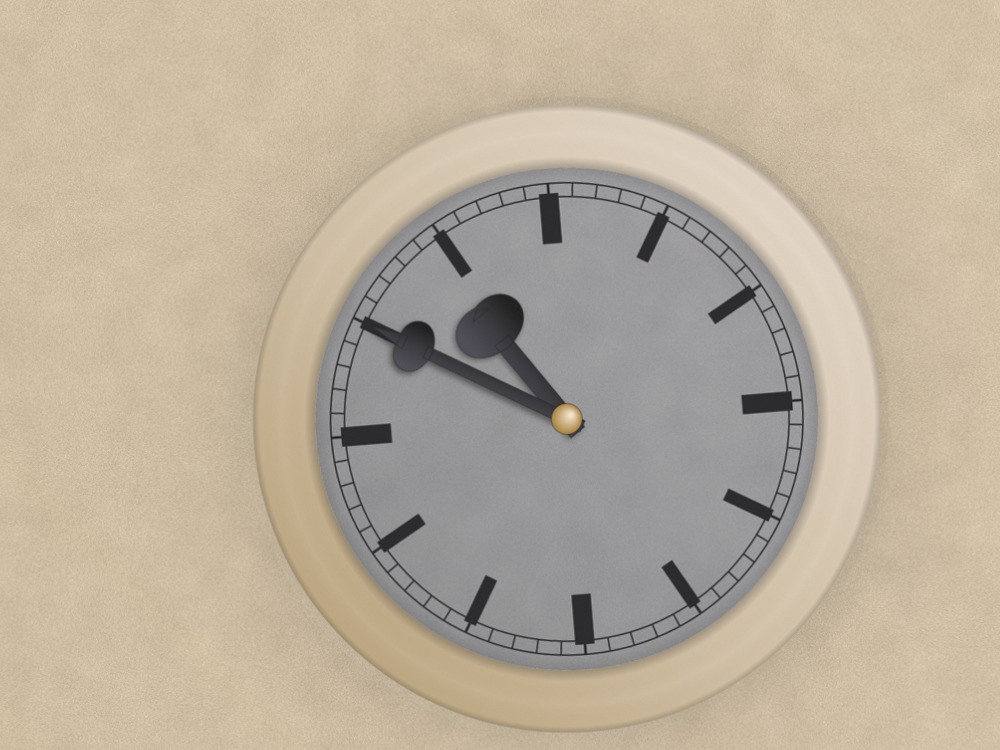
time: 10:50
